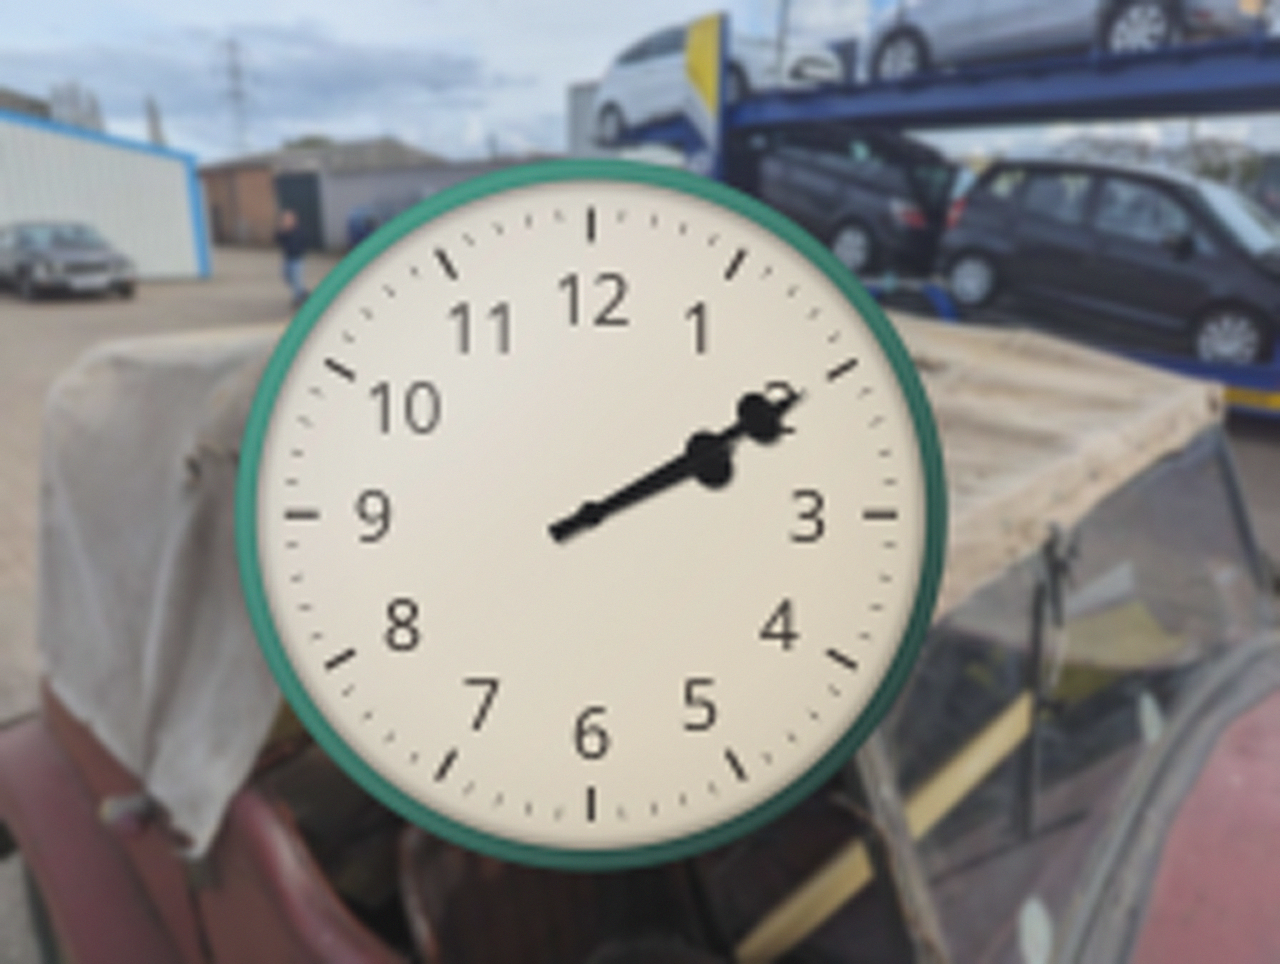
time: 2:10
